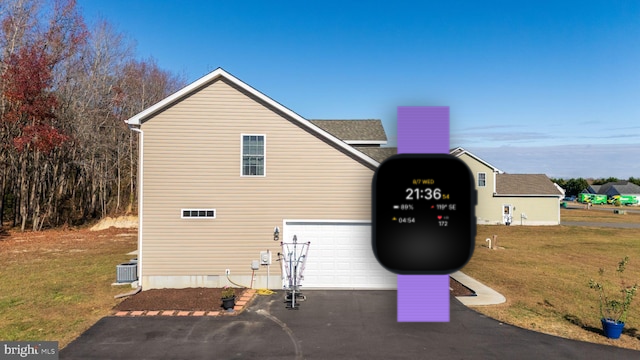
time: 21:36
